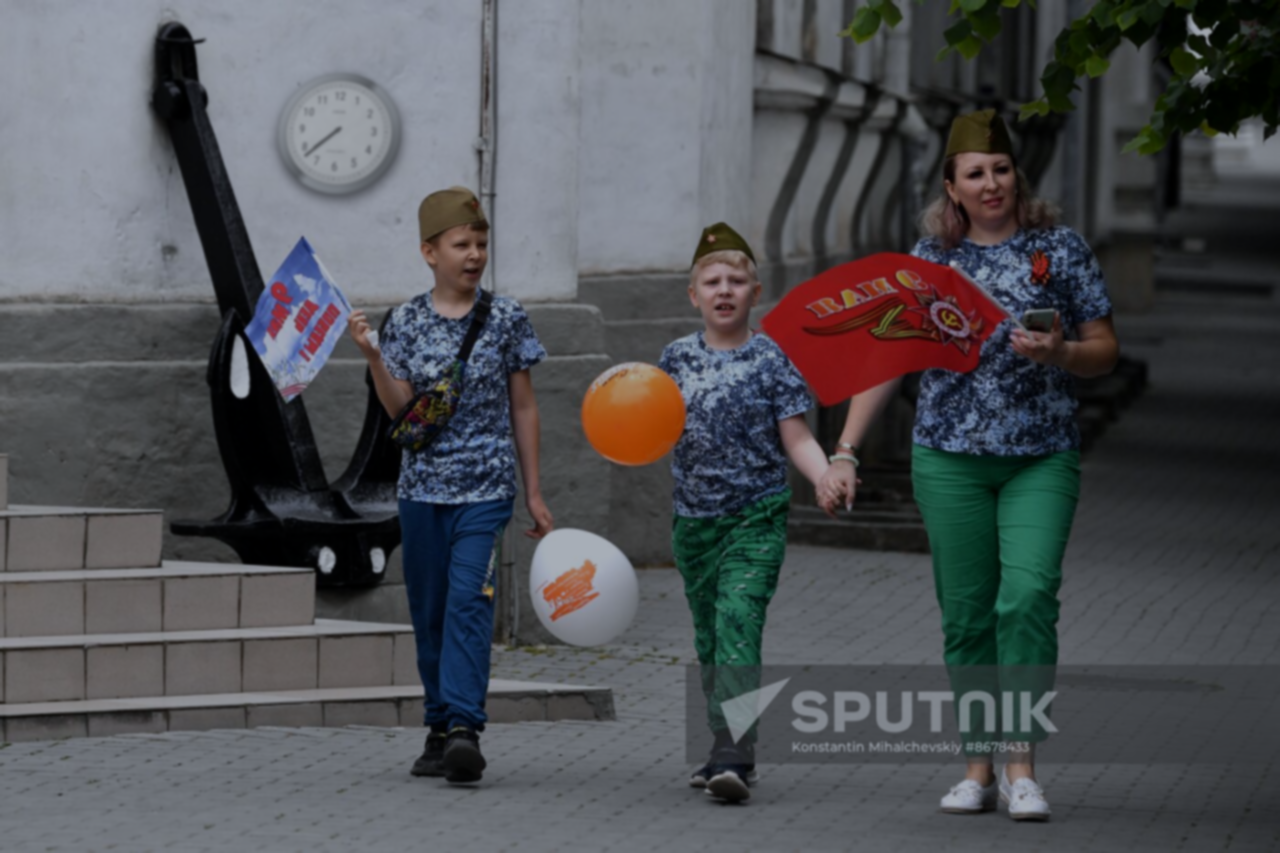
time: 7:38
